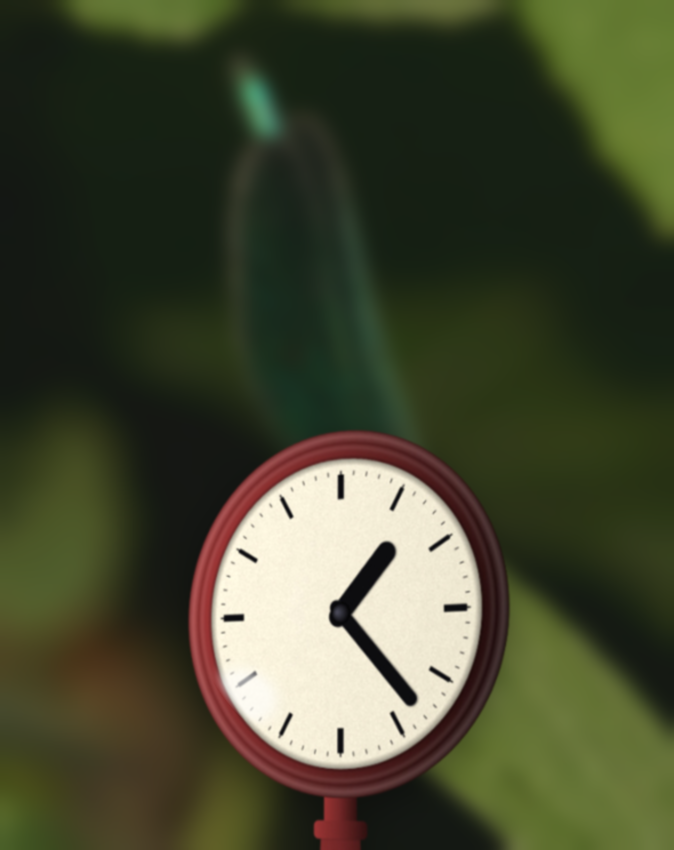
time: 1:23
